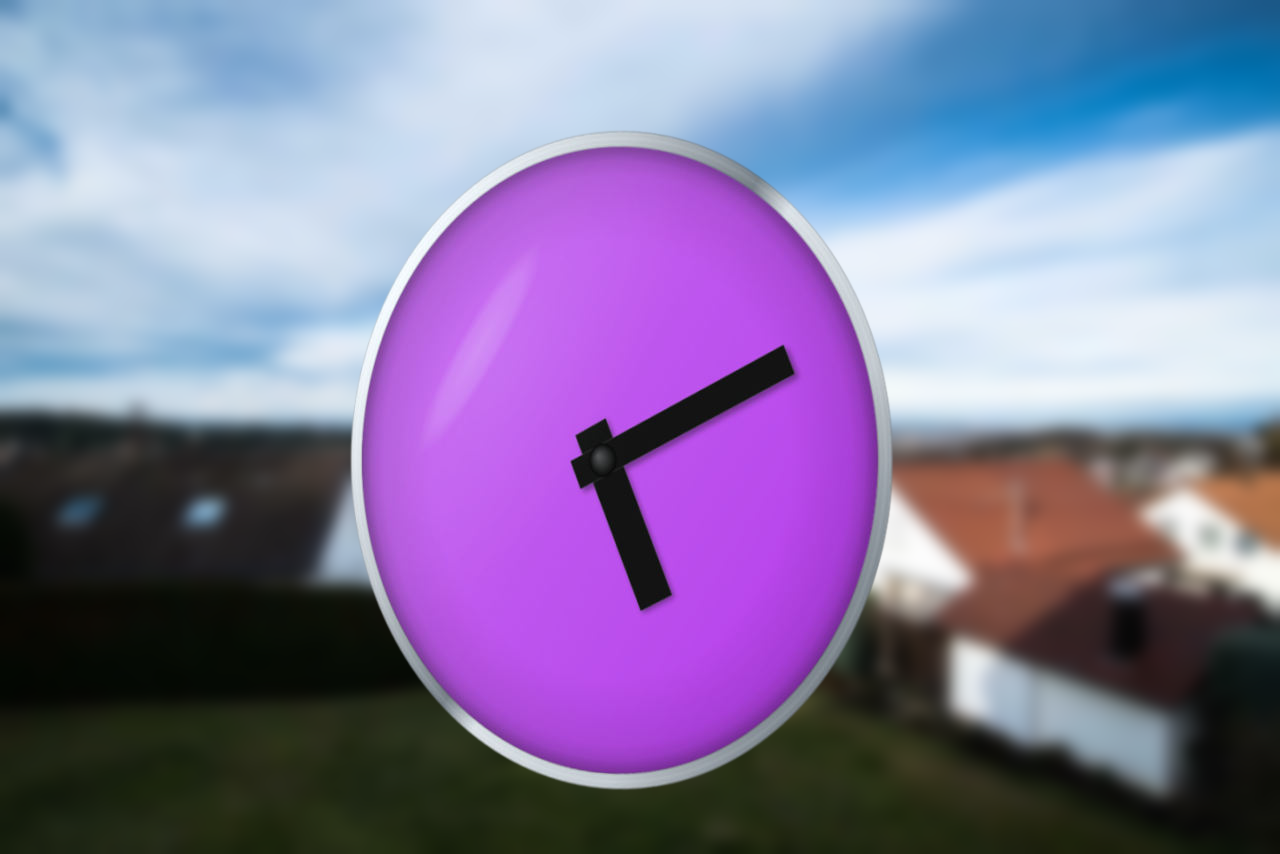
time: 5:11
